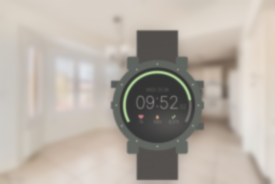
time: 9:52
